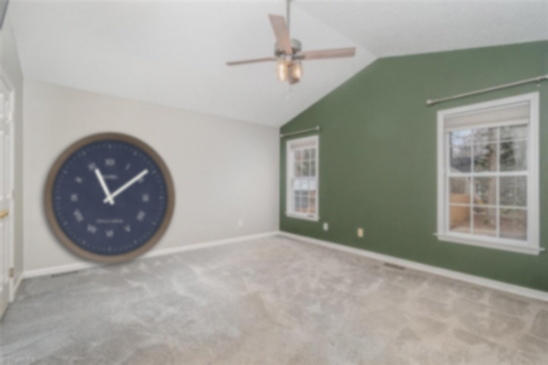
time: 11:09
